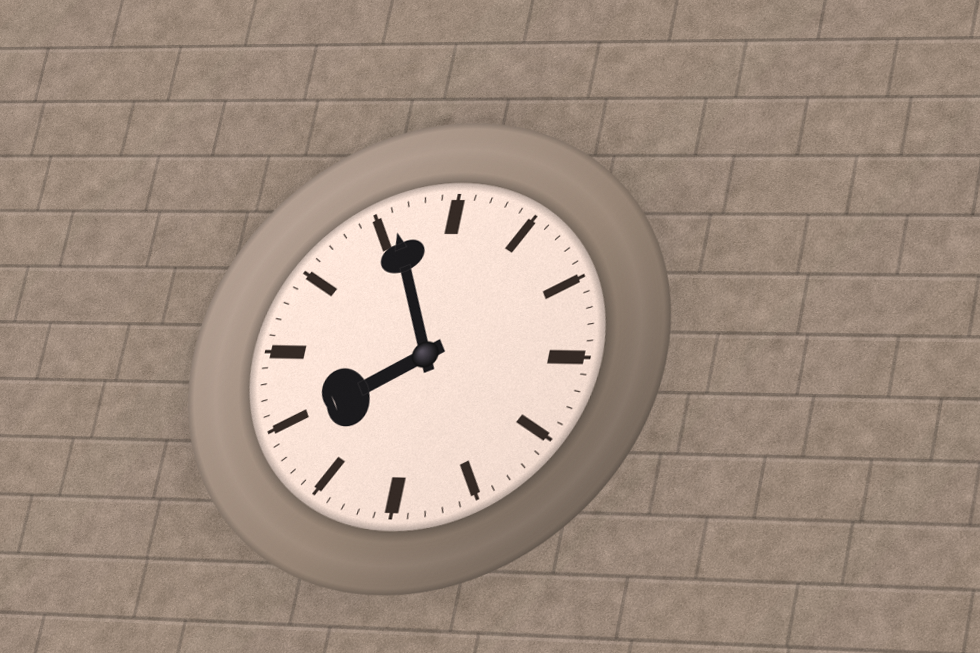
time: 7:56
